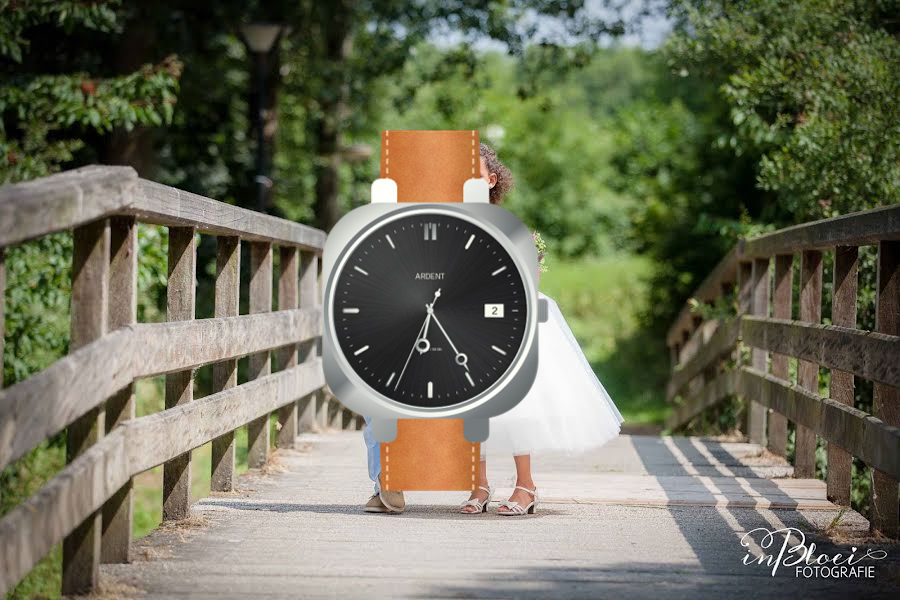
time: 6:24:34
